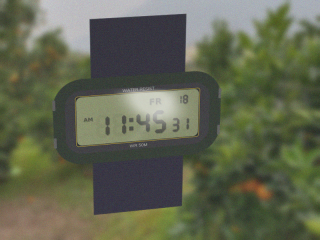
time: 11:45:31
